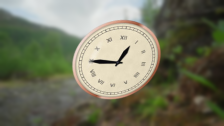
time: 12:45
